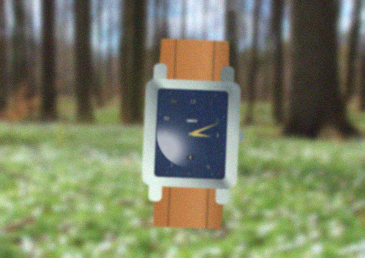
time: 3:11
